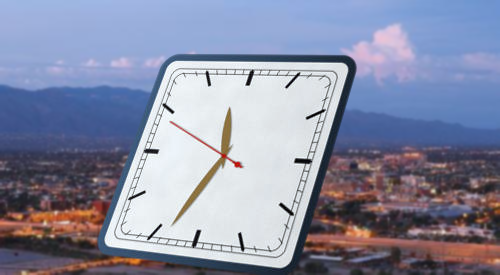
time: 11:33:49
